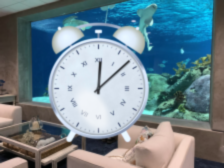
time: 12:08
